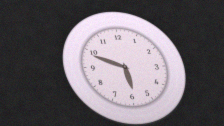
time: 5:49
